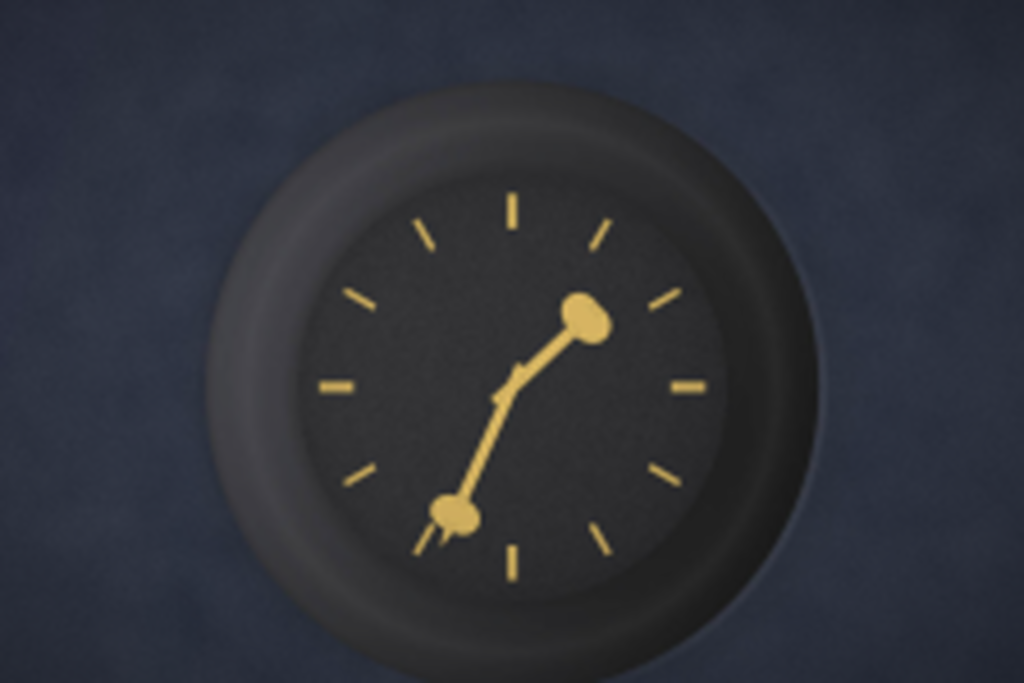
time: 1:34
